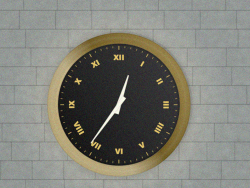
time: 12:36
